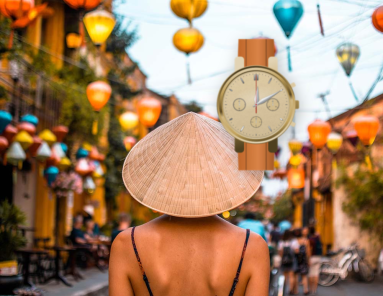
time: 12:10
